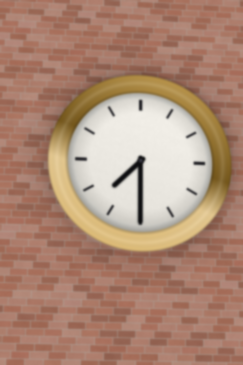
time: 7:30
